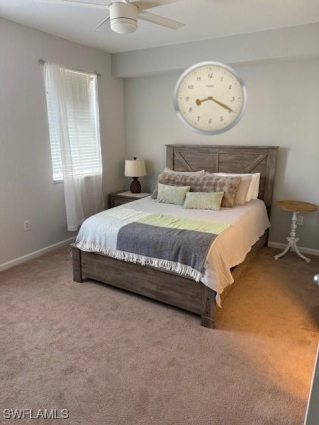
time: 8:20
